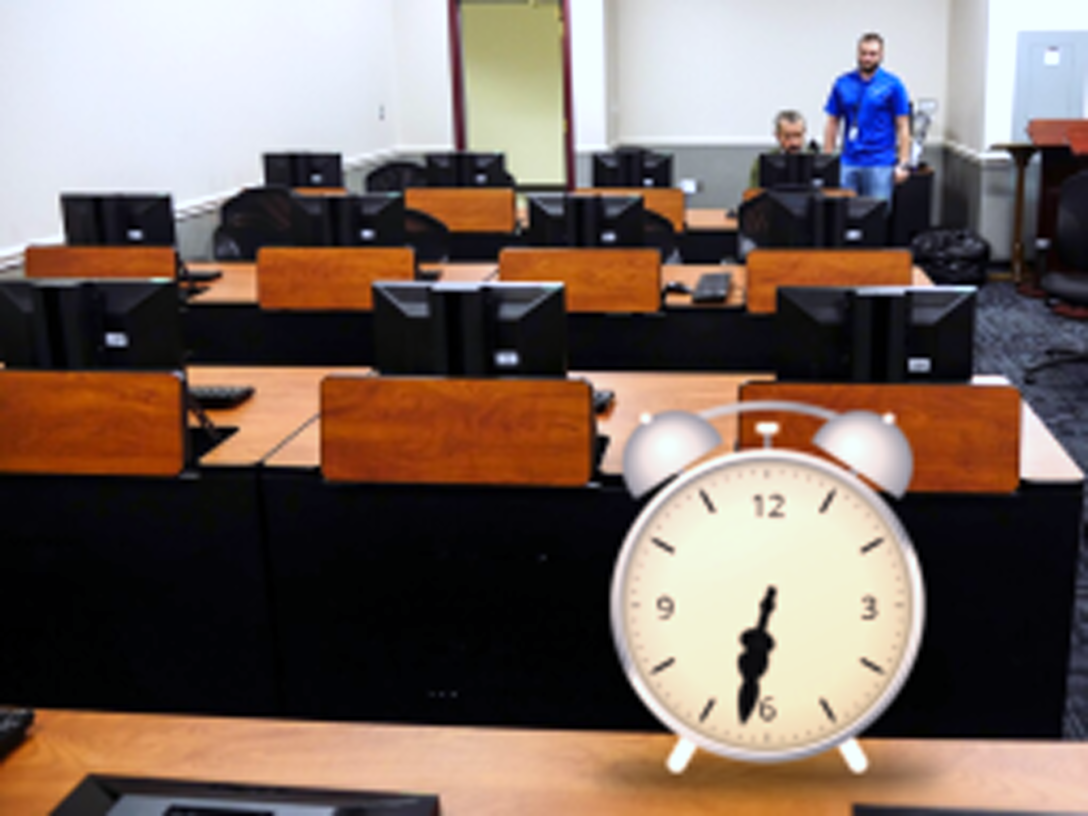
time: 6:32
